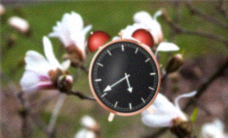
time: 5:41
